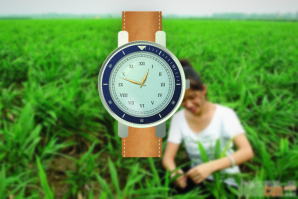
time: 12:48
